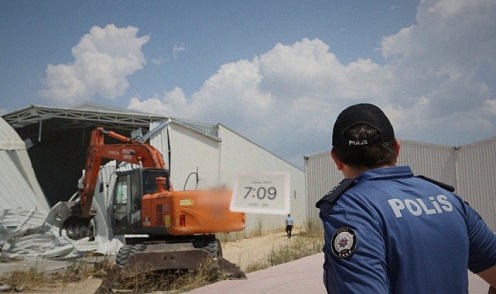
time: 7:09
